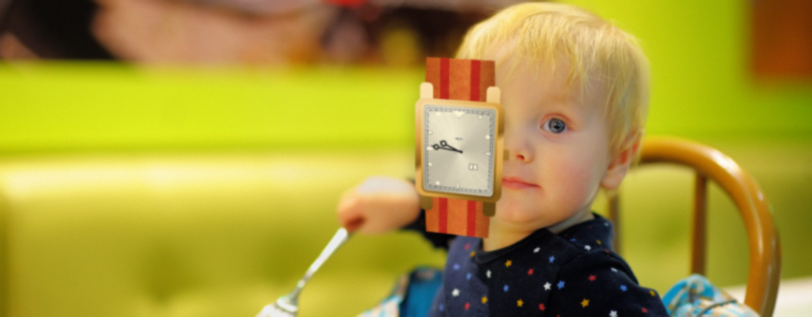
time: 9:46
